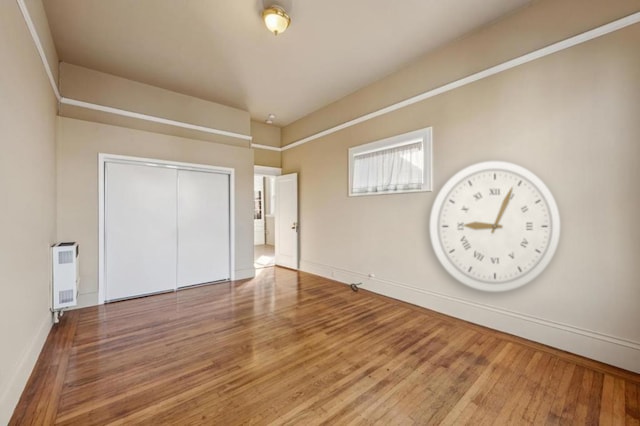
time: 9:04
